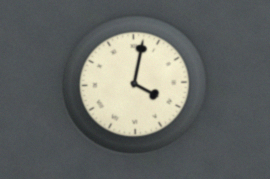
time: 4:02
